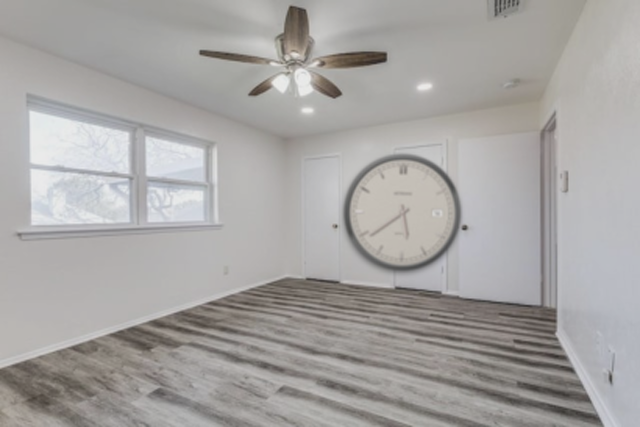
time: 5:39
